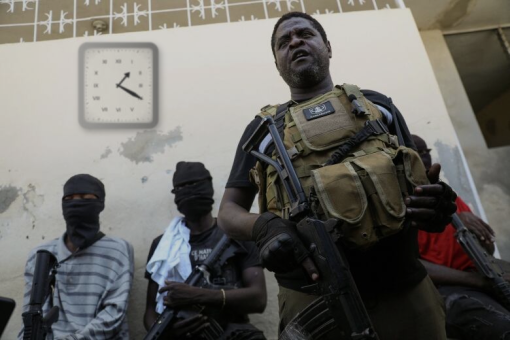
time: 1:20
